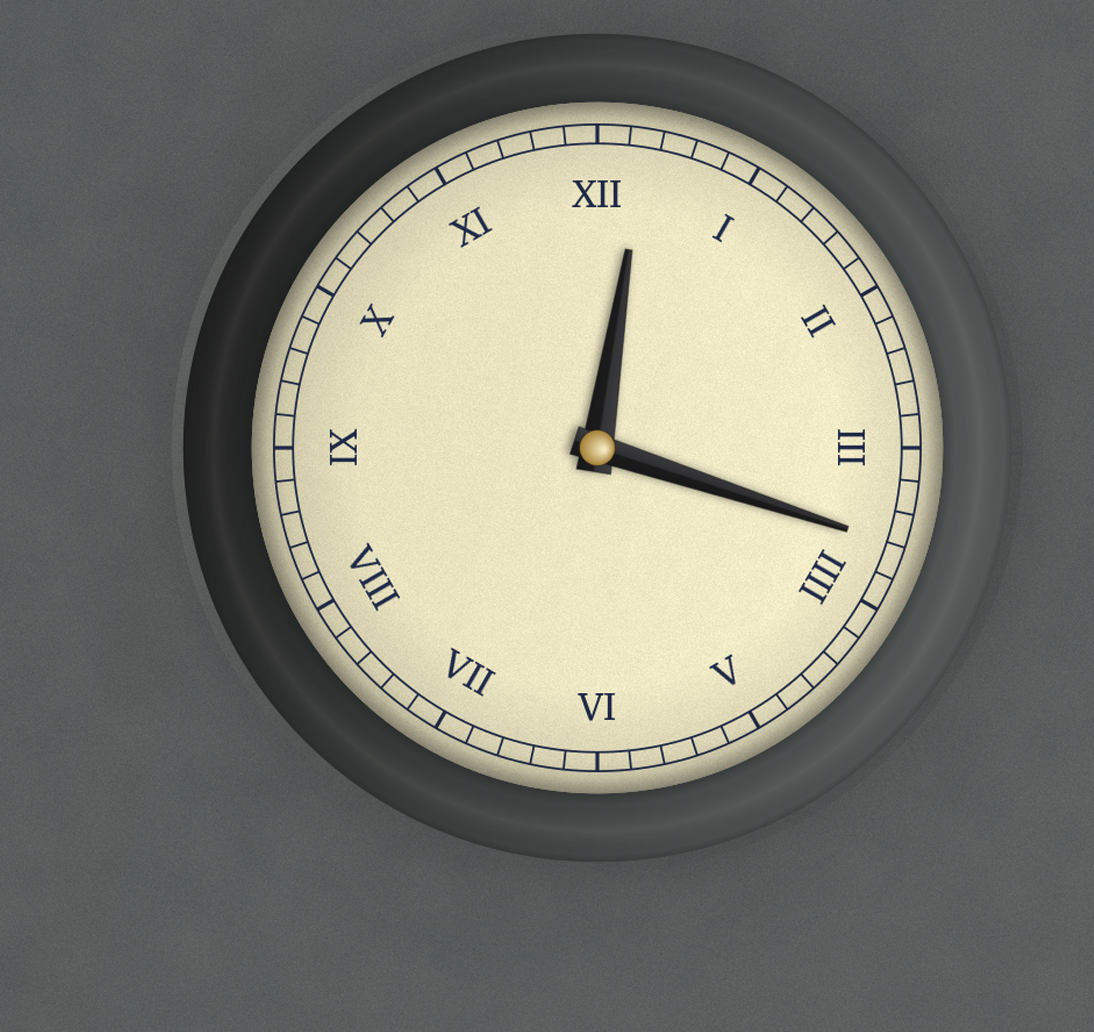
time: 12:18
